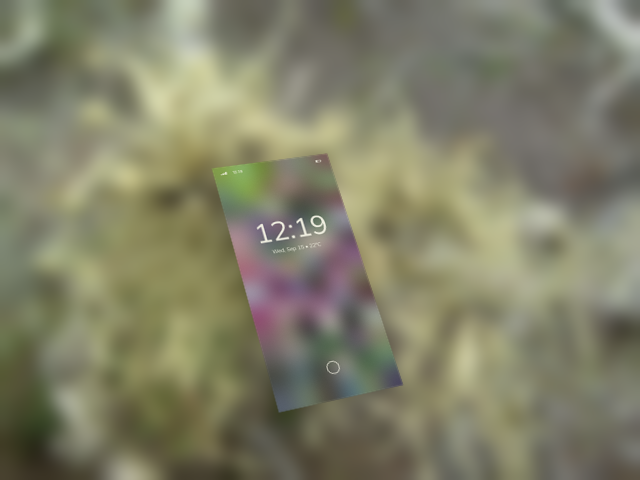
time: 12:19
